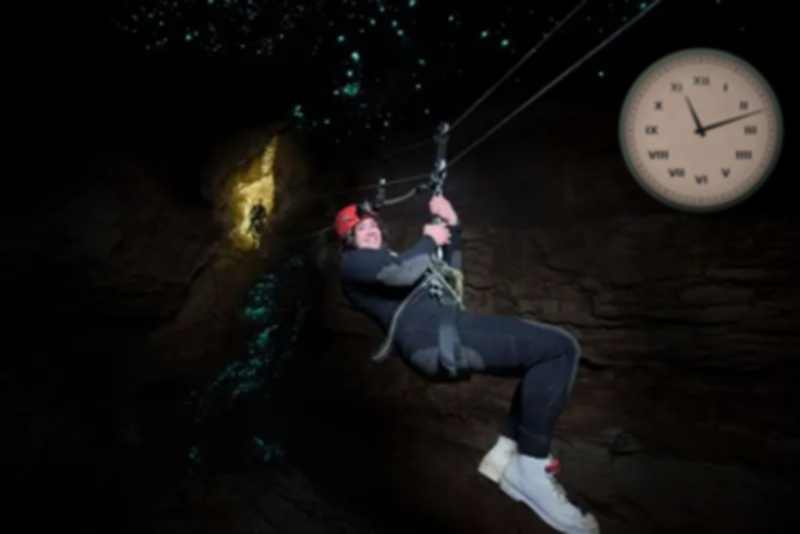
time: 11:12
